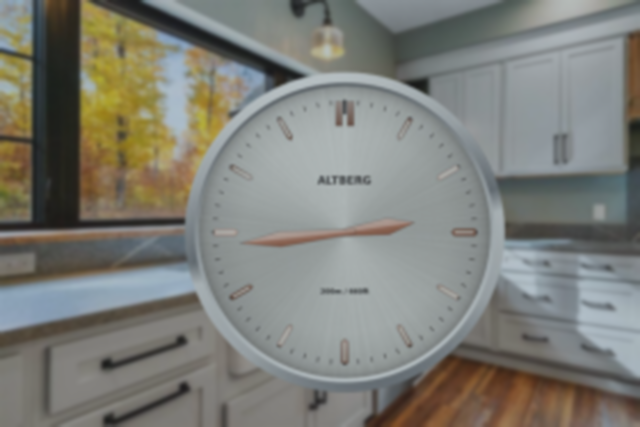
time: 2:44
